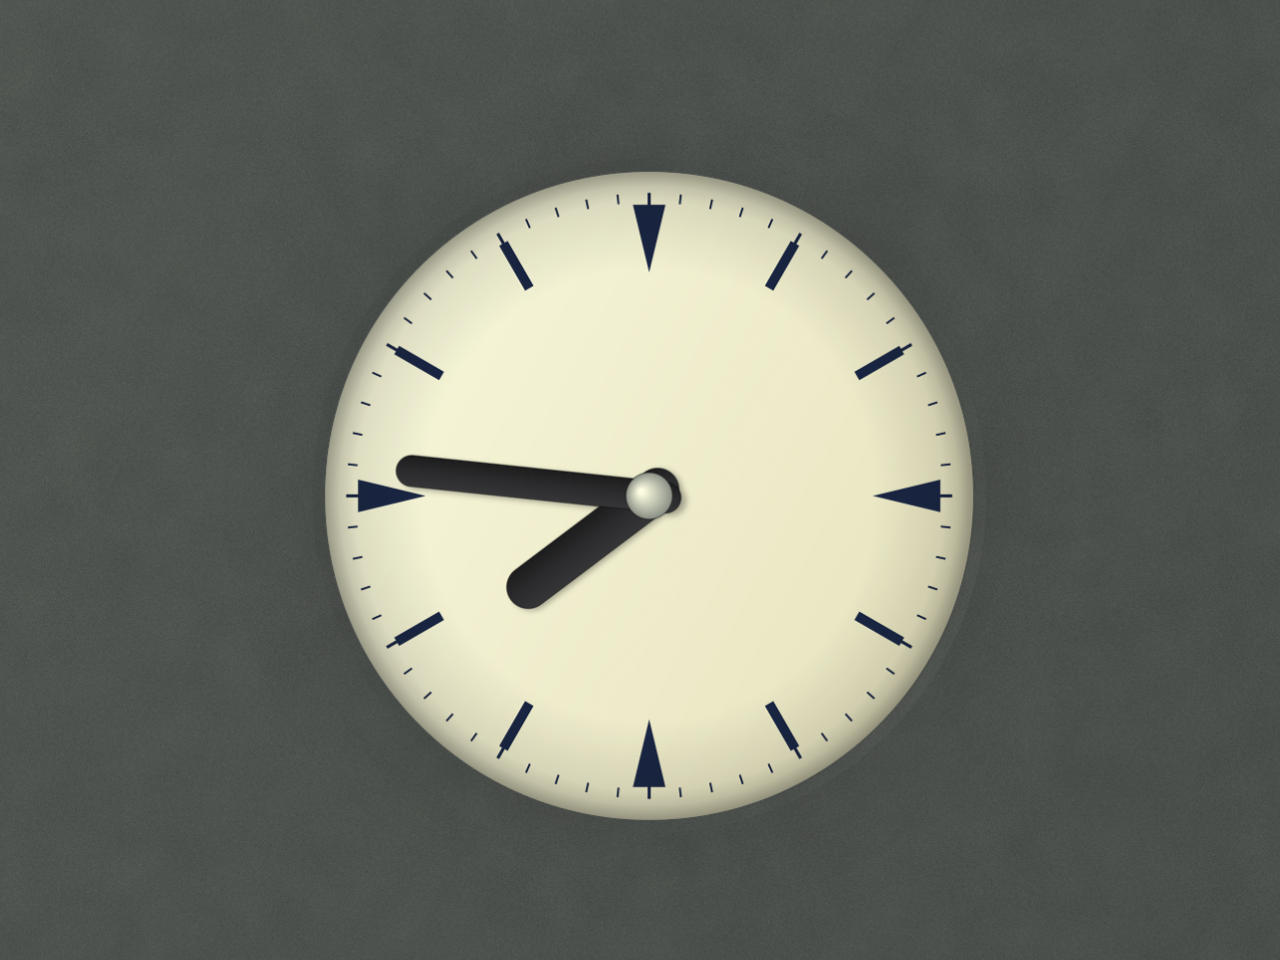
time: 7:46
